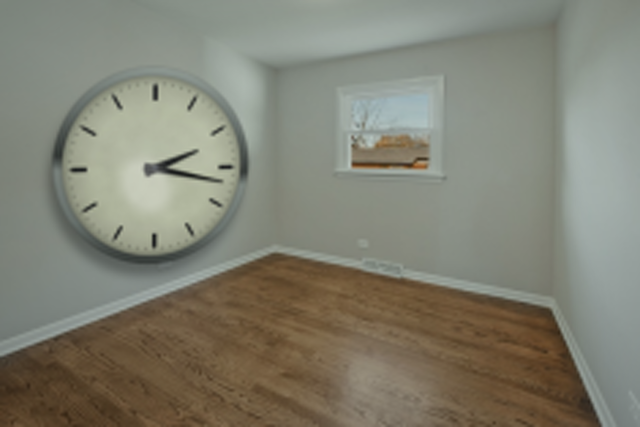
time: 2:17
